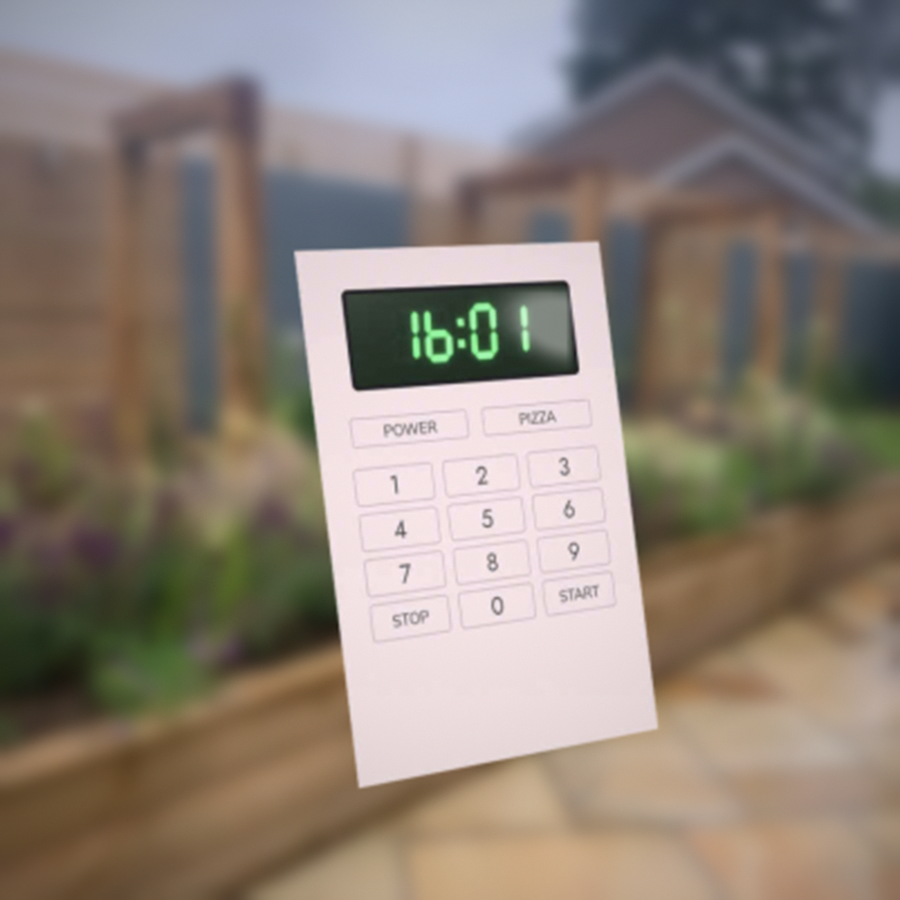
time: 16:01
